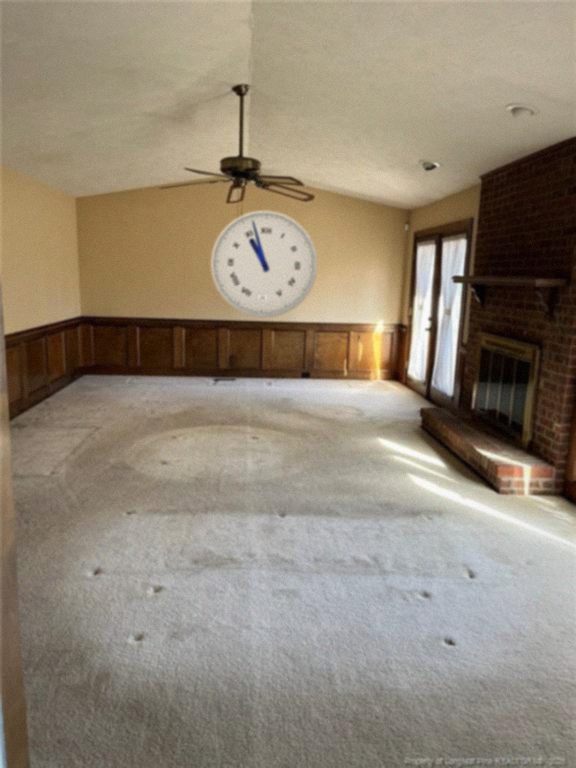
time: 10:57
